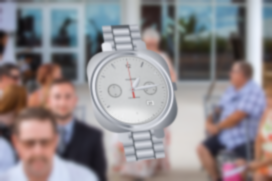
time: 1:14
